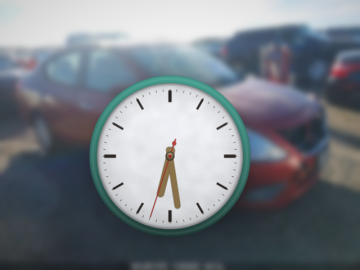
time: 6:28:33
